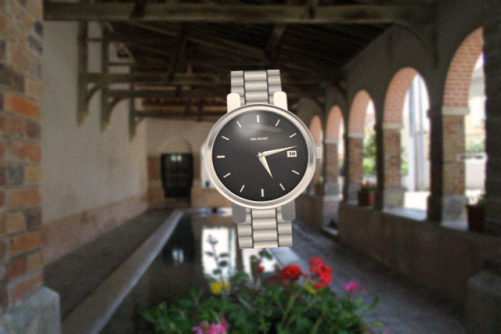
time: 5:13
